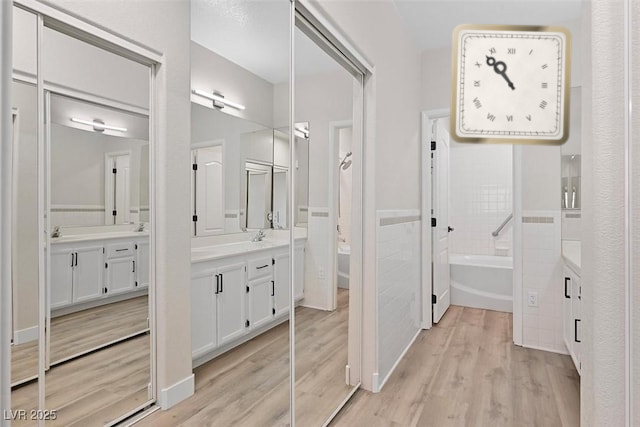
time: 10:53
